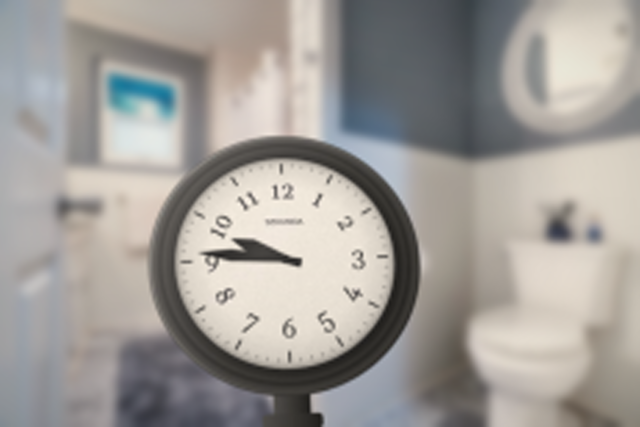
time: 9:46
